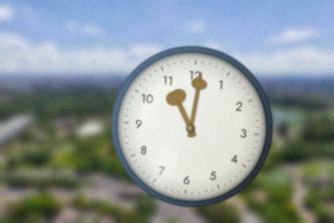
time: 11:01
